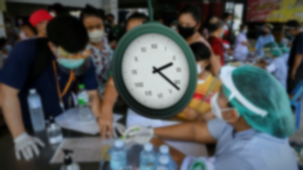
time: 2:22
